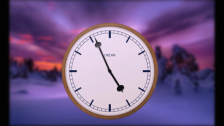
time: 4:56
